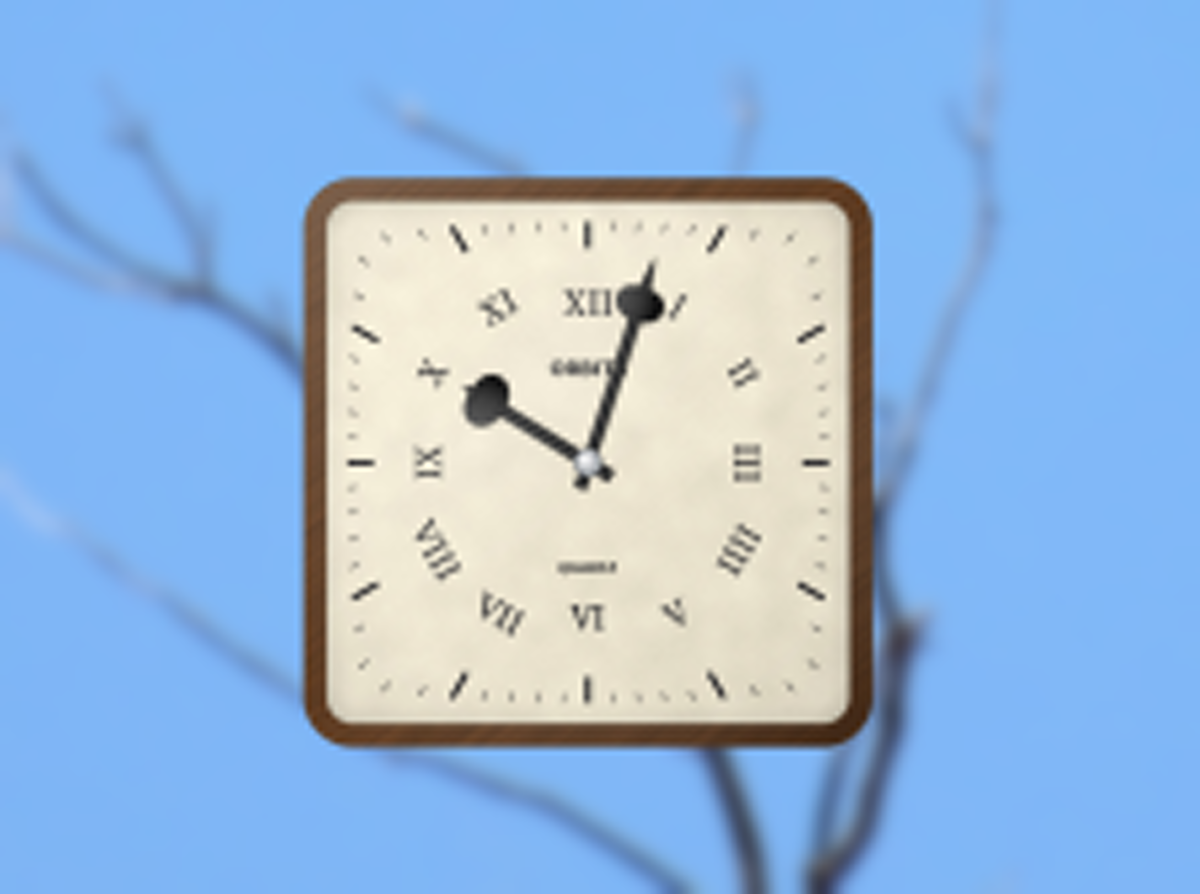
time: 10:03
